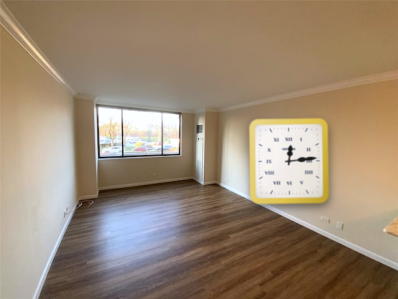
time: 12:14
